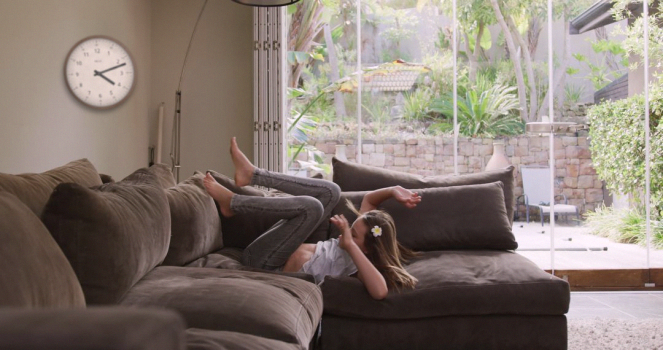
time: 4:12
